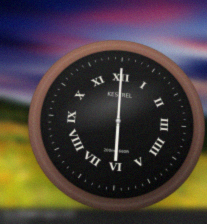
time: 6:00
